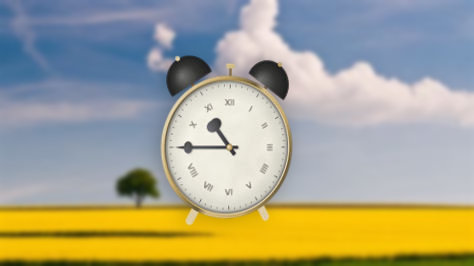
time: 10:45
